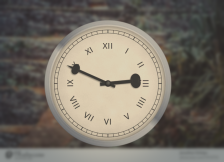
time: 2:49
